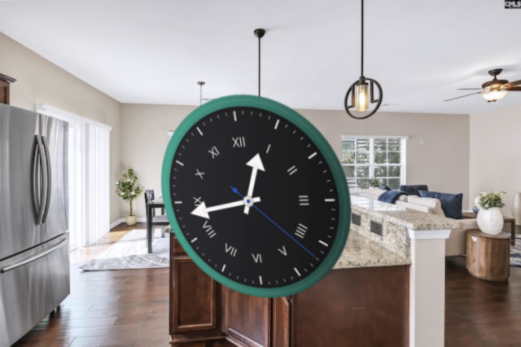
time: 12:43:22
